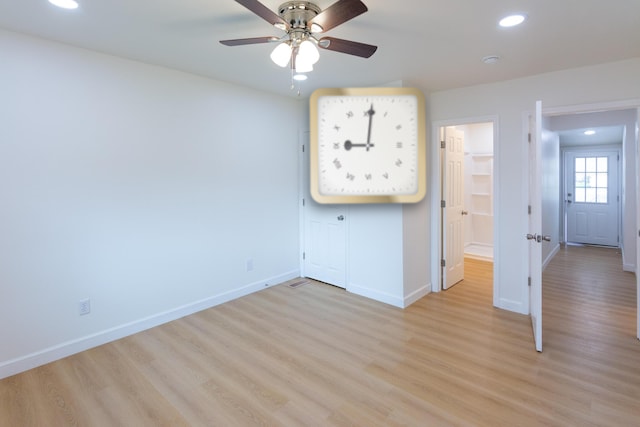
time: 9:01
